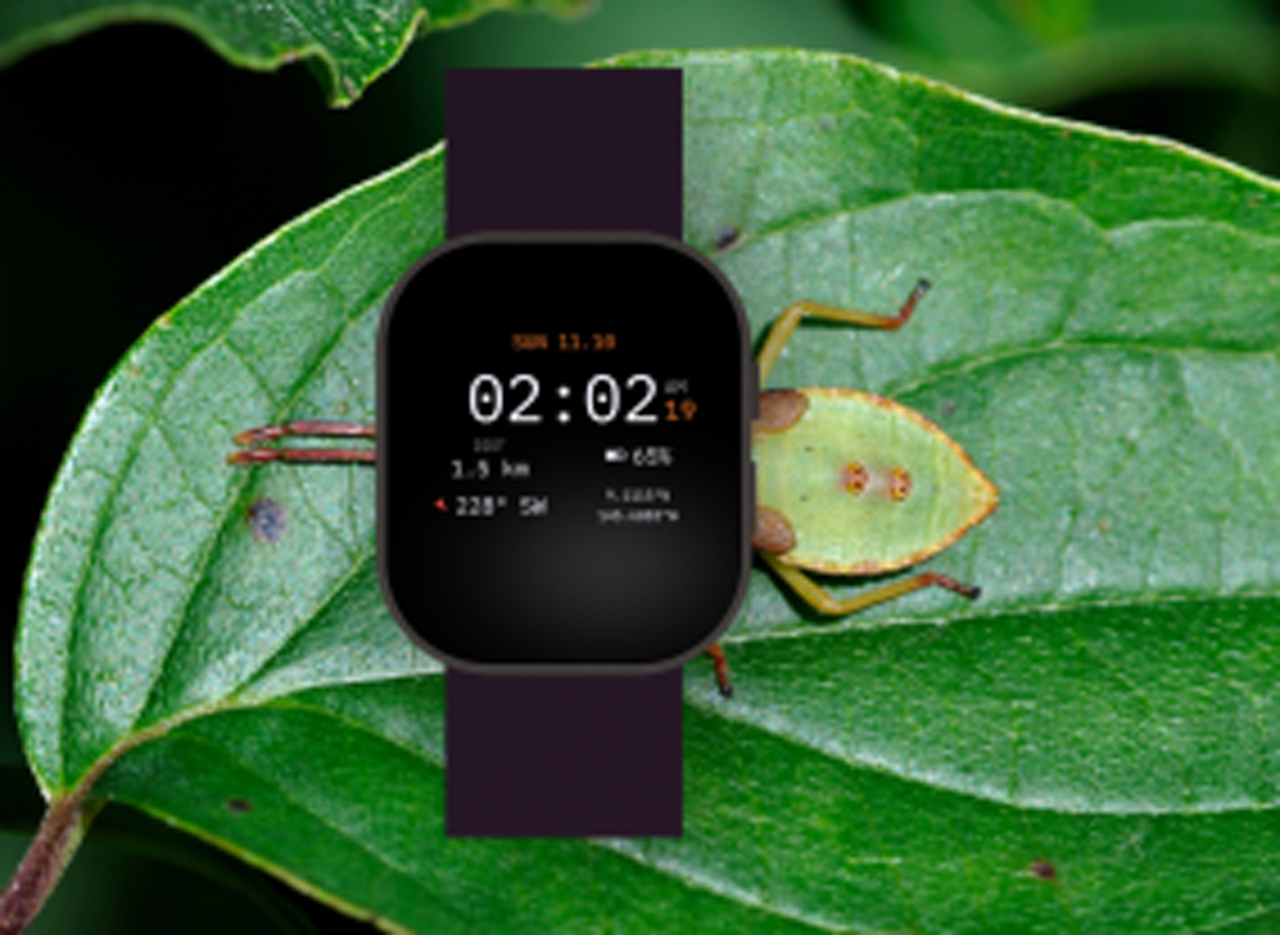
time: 2:02
